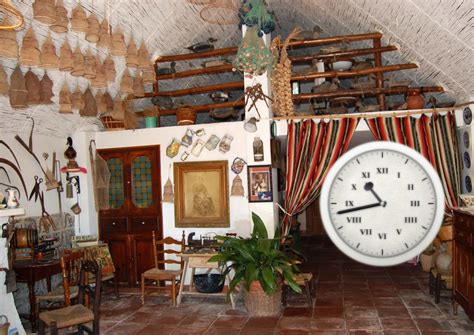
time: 10:43
